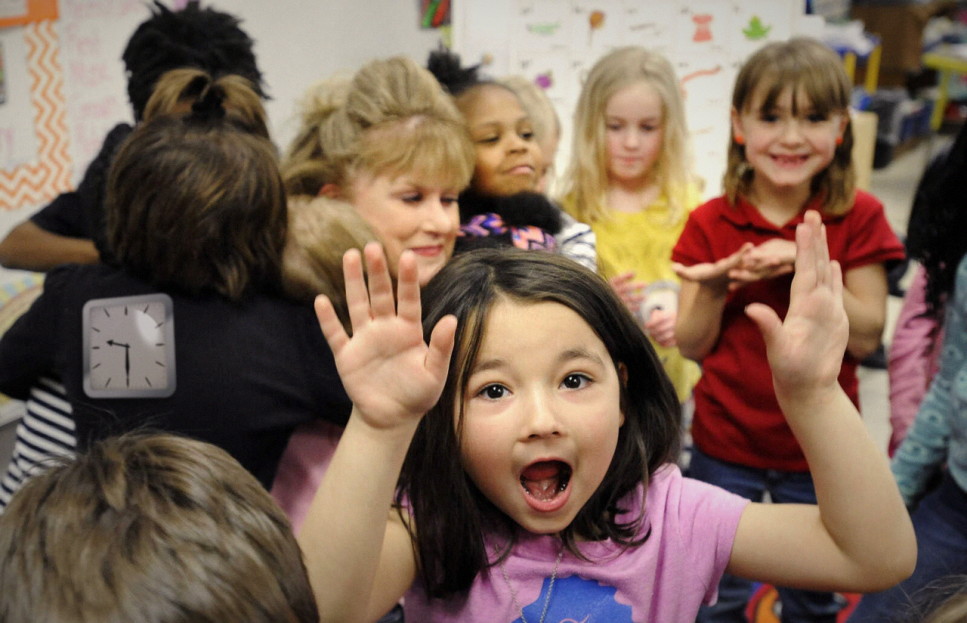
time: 9:30
